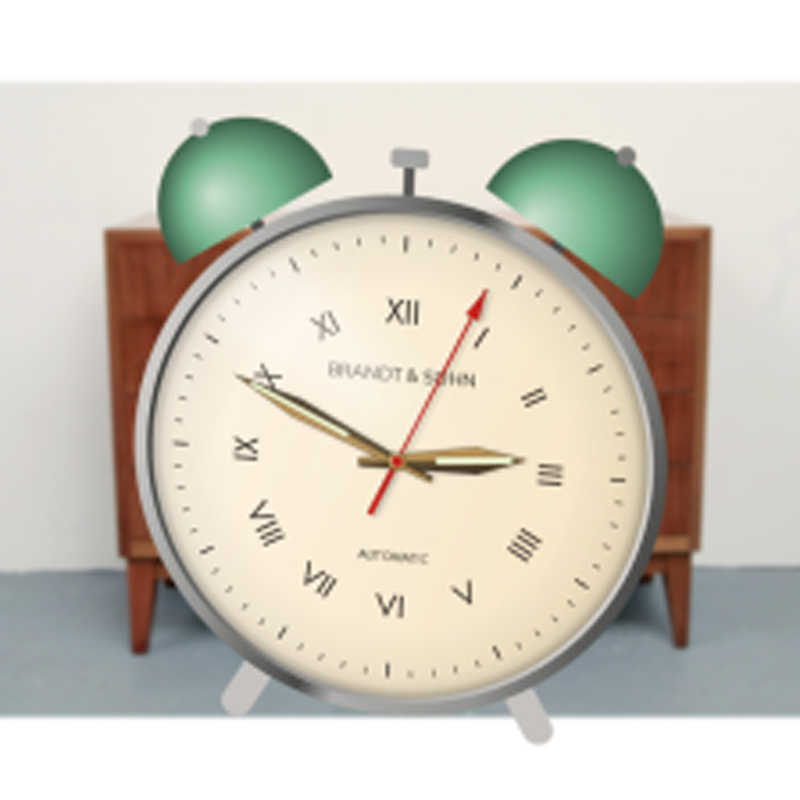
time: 2:49:04
